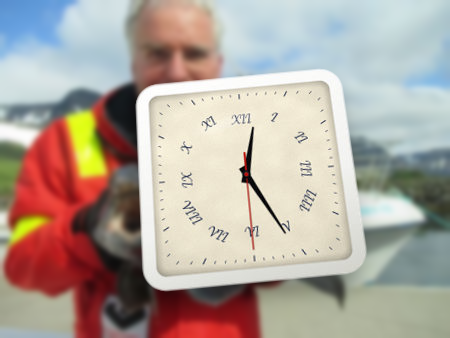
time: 12:25:30
